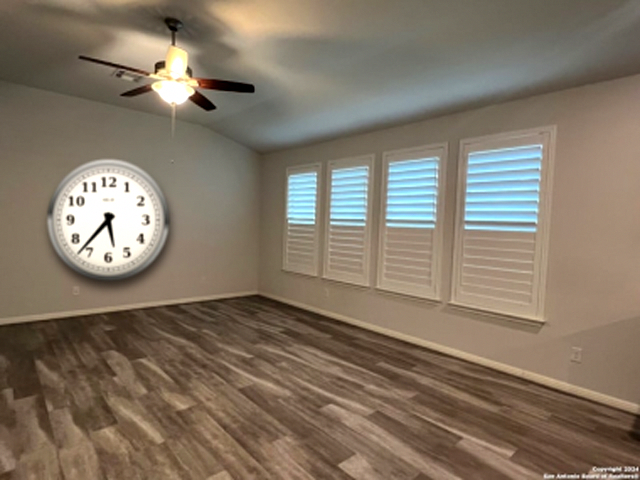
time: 5:37
